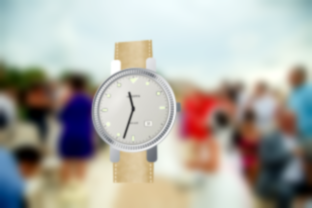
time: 11:33
